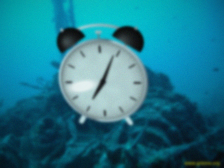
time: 7:04
